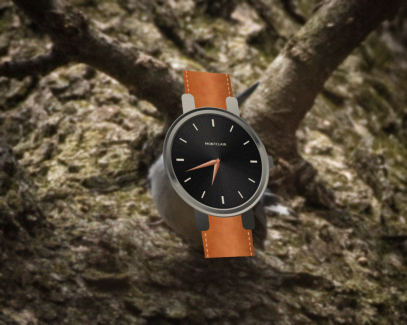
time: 6:42
